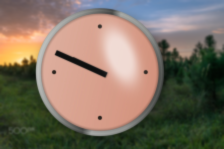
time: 9:49
